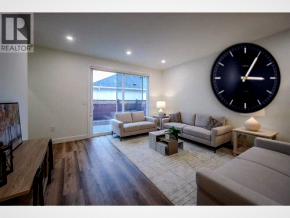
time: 3:05
